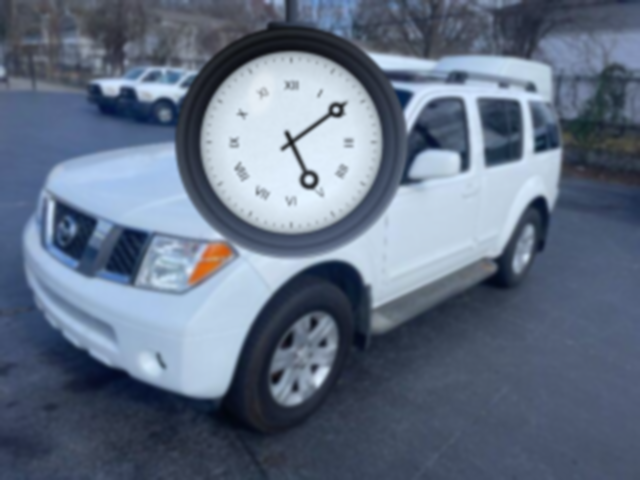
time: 5:09
